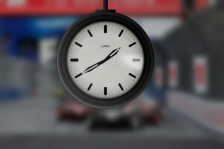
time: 1:40
